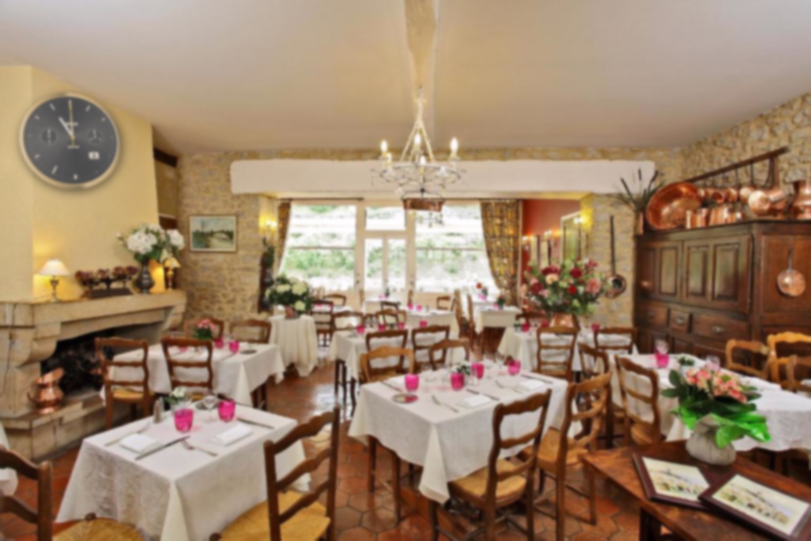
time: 11:00
